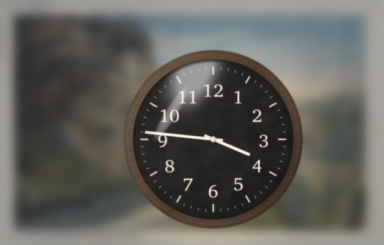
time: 3:46
